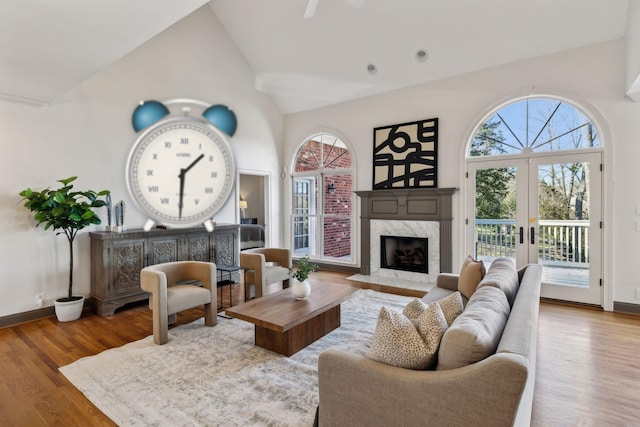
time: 1:30
